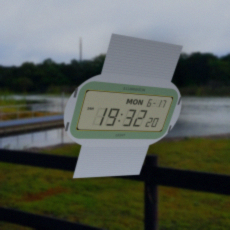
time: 19:32:20
